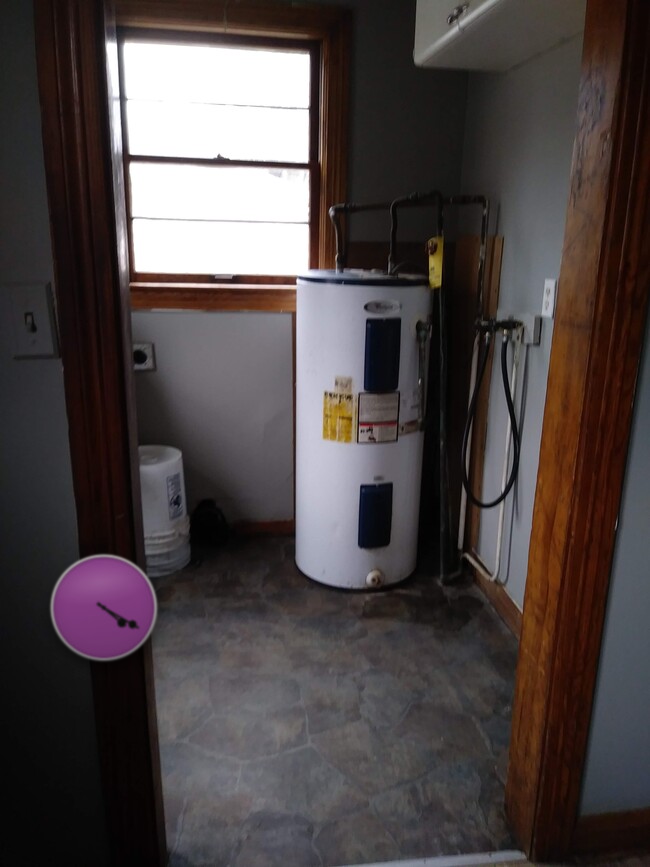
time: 4:20
